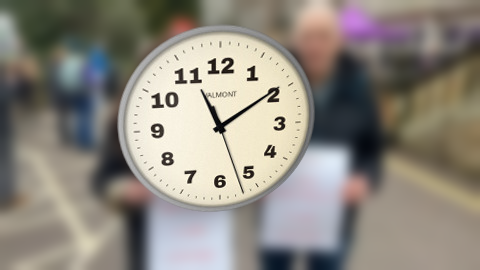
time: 11:09:27
